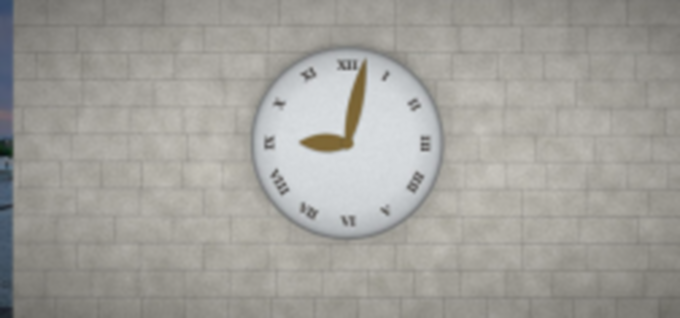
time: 9:02
